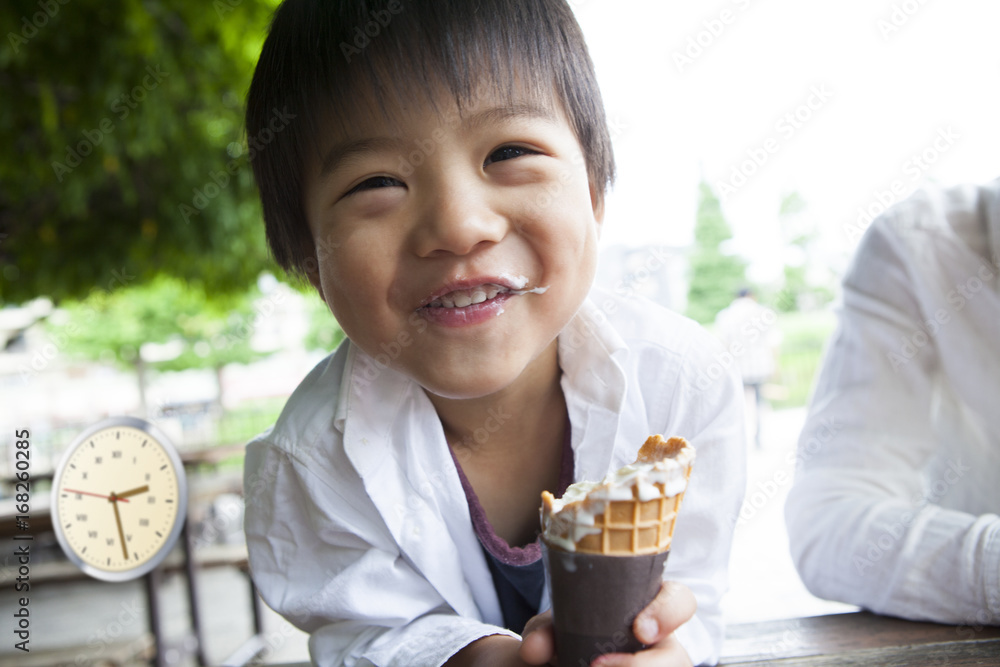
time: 2:26:46
